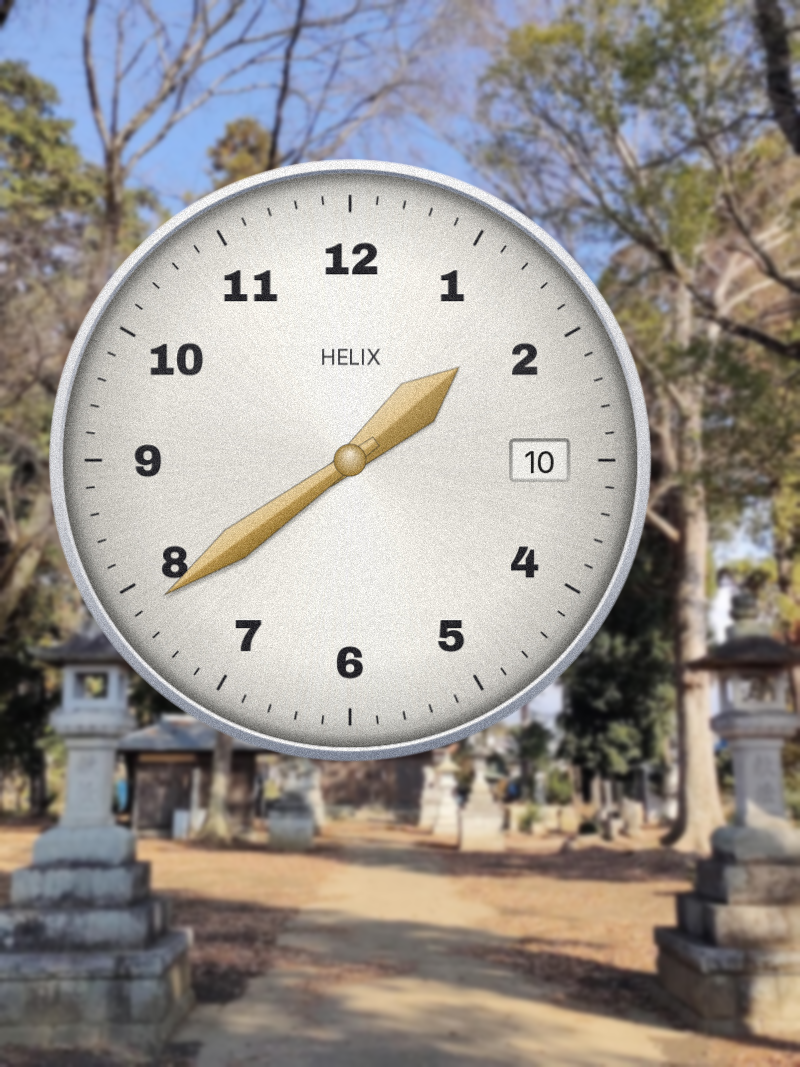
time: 1:39
